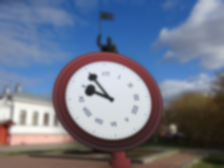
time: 9:55
